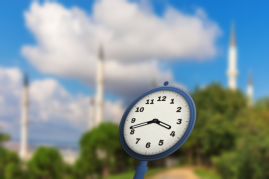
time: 3:42
